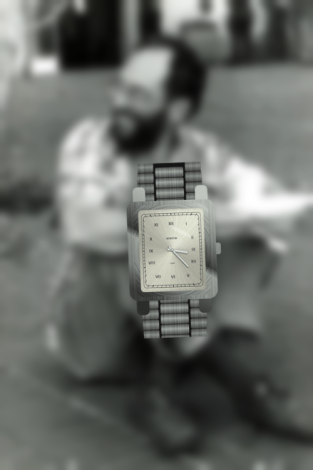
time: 3:23
